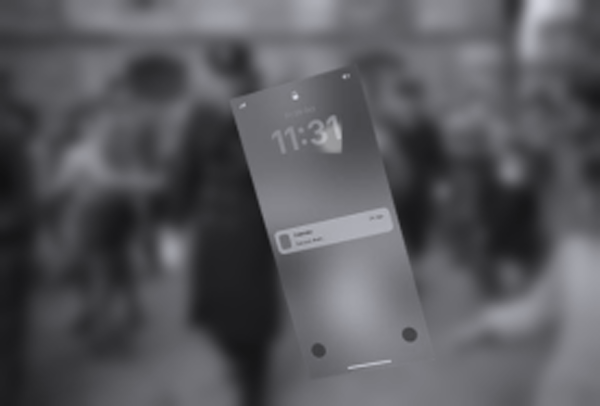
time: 11:31
